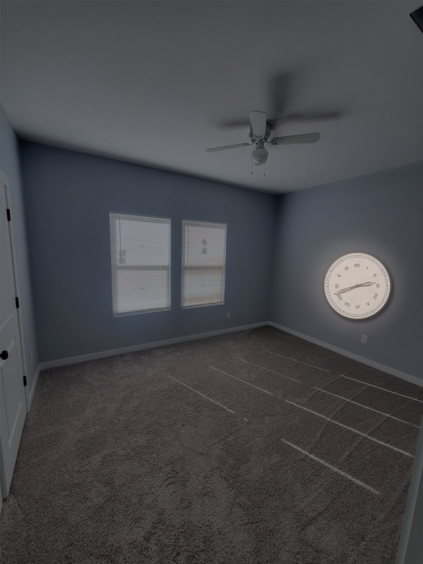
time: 2:42
